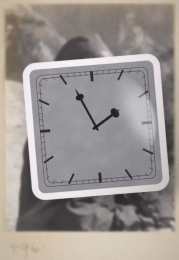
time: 1:56
